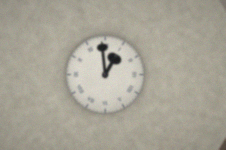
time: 12:59
